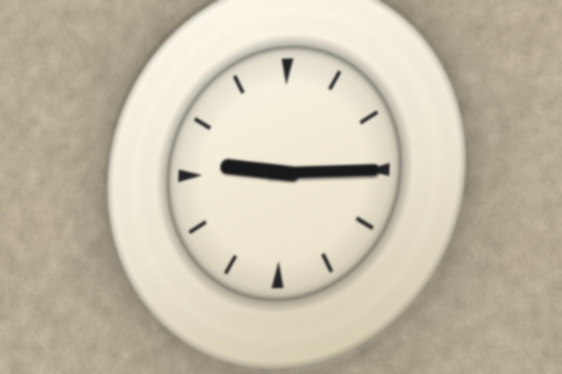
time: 9:15
